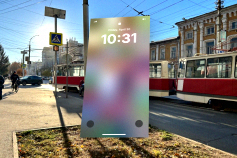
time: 10:31
